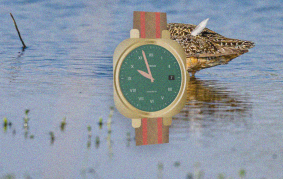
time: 9:57
